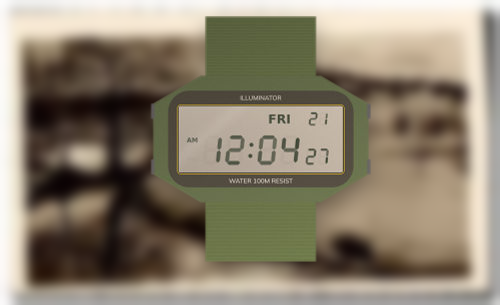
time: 12:04:27
